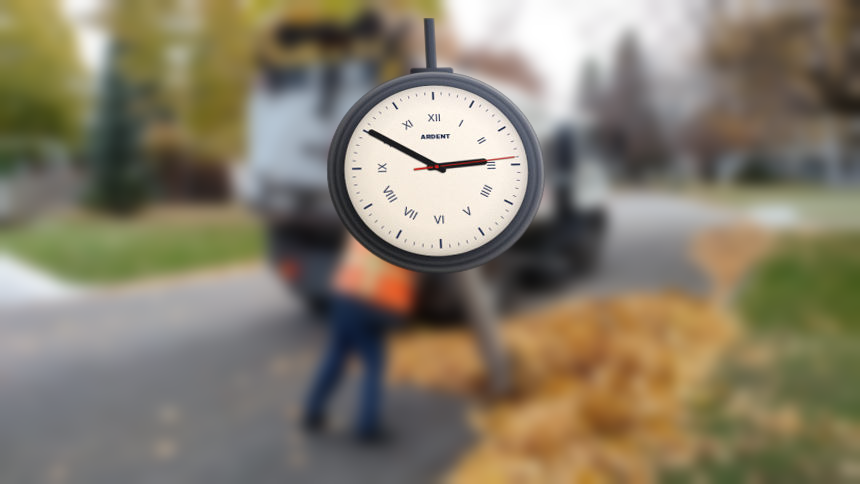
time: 2:50:14
